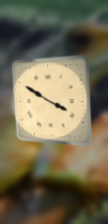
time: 3:50
